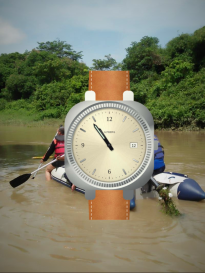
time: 10:54
